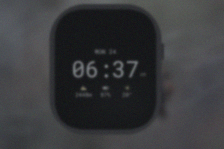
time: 6:37
